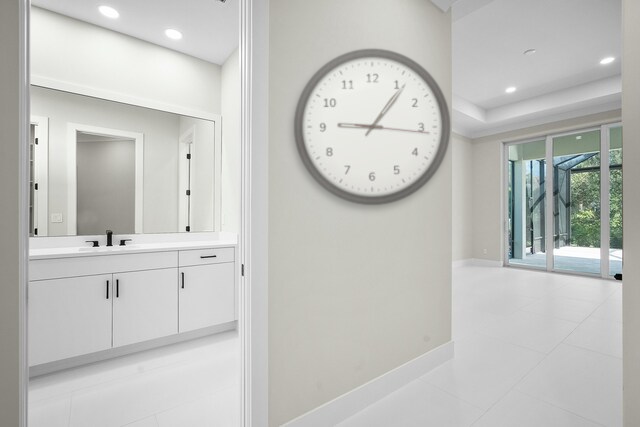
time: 9:06:16
